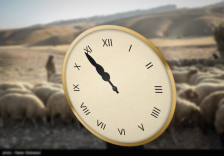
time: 10:54
